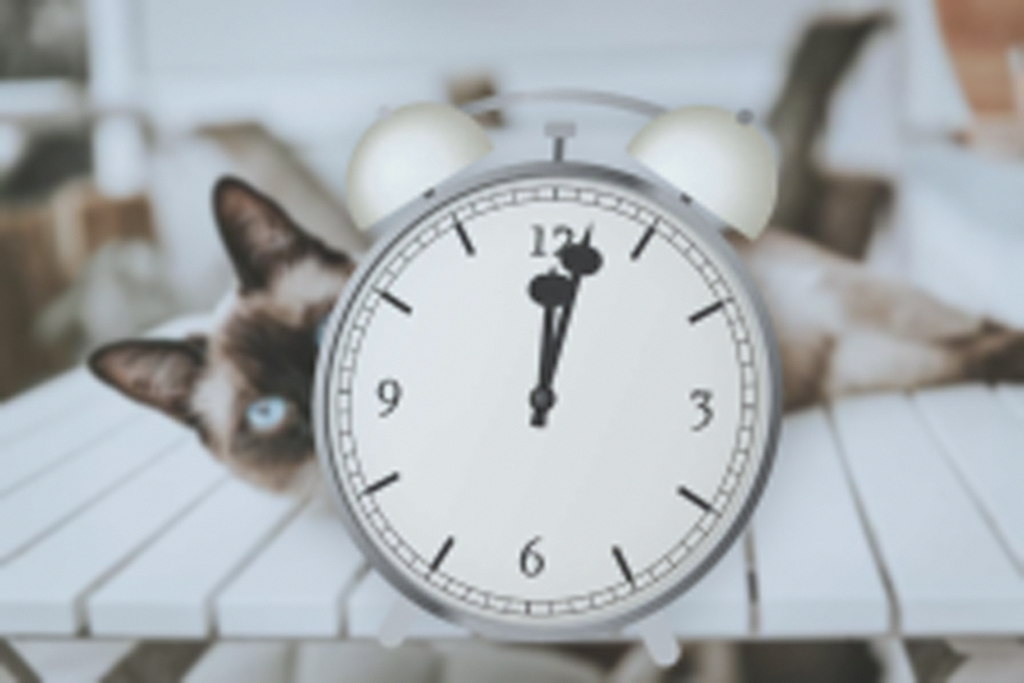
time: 12:02
